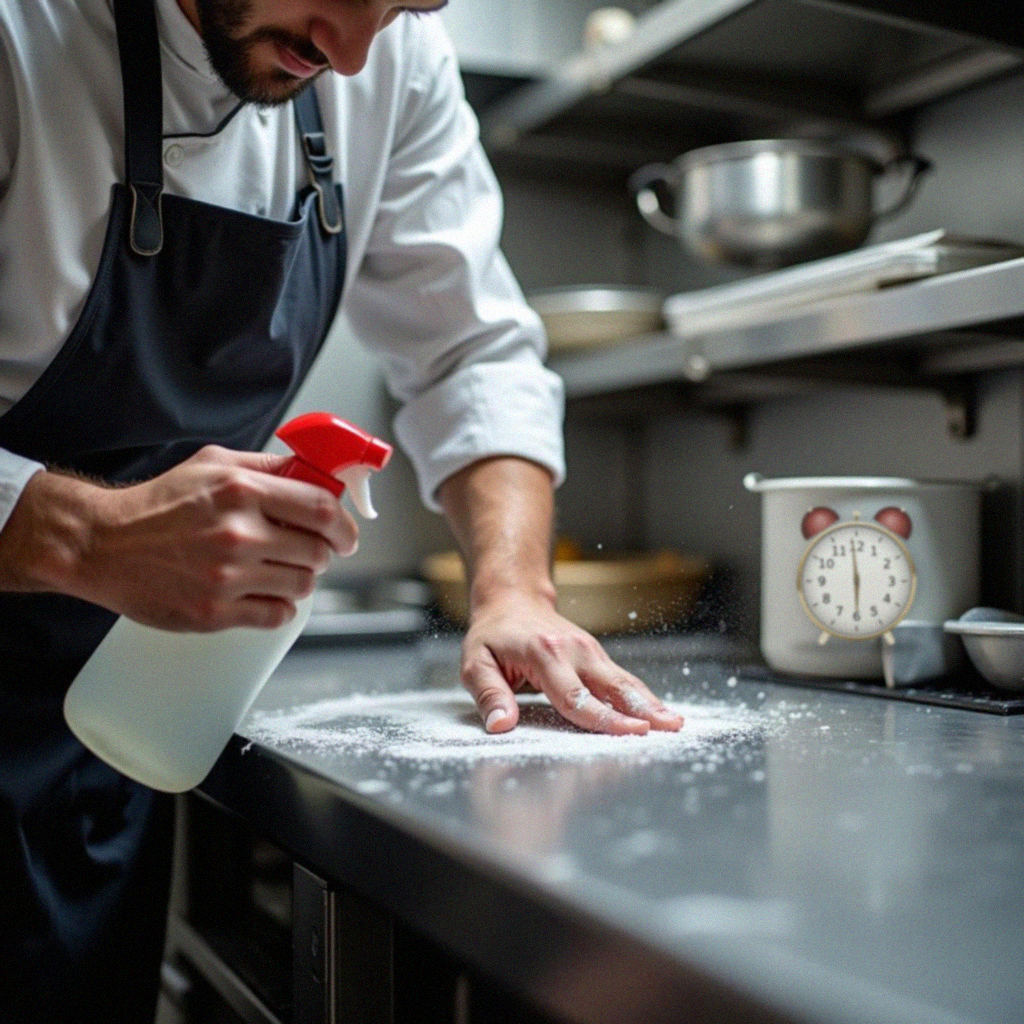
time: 5:59
